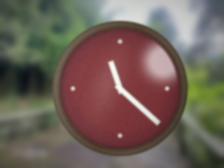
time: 11:22
